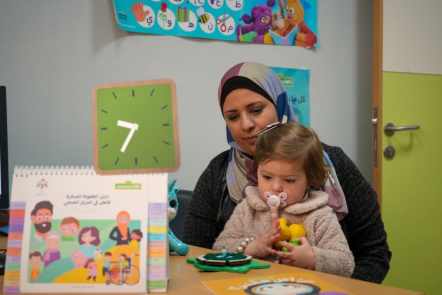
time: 9:35
